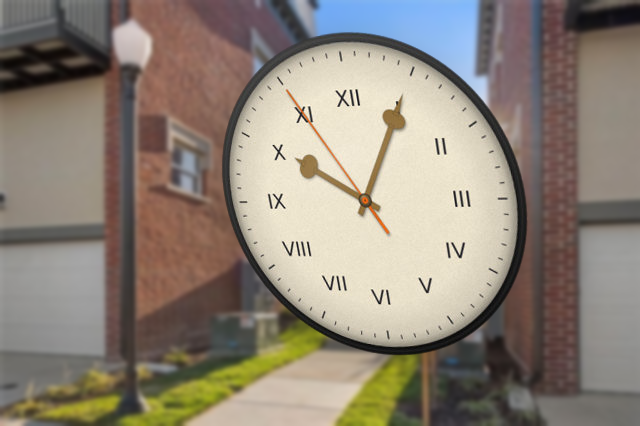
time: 10:04:55
